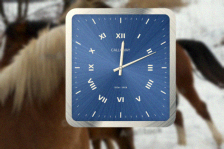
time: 12:11
